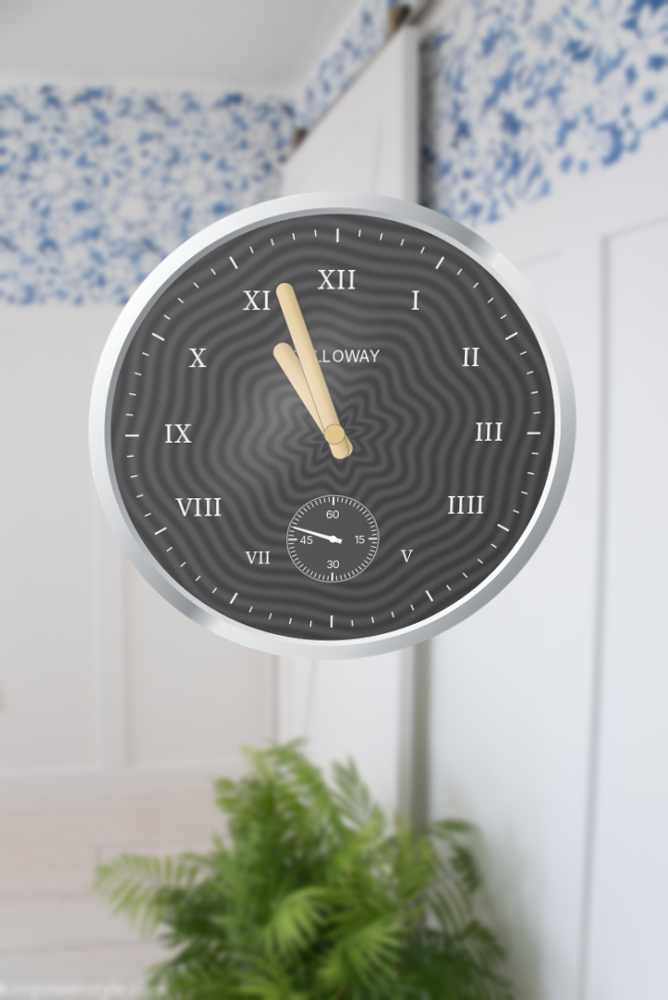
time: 10:56:48
